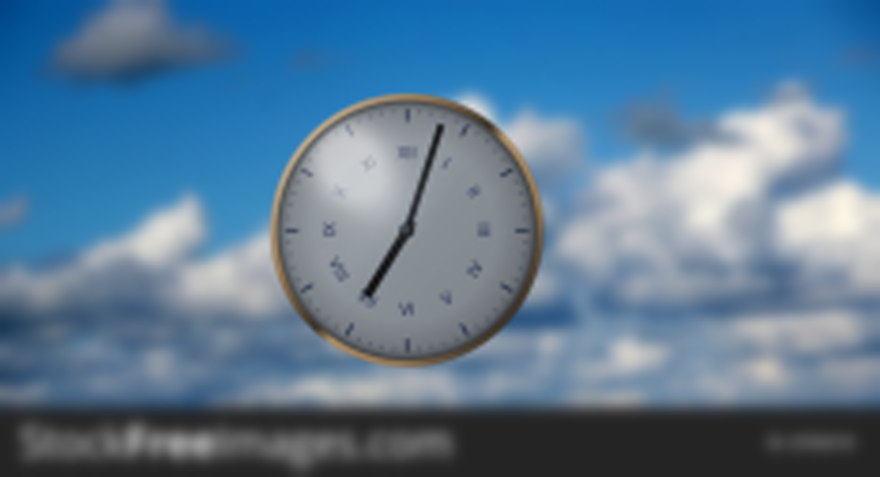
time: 7:03
